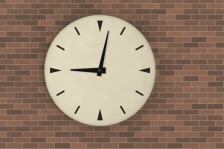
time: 9:02
